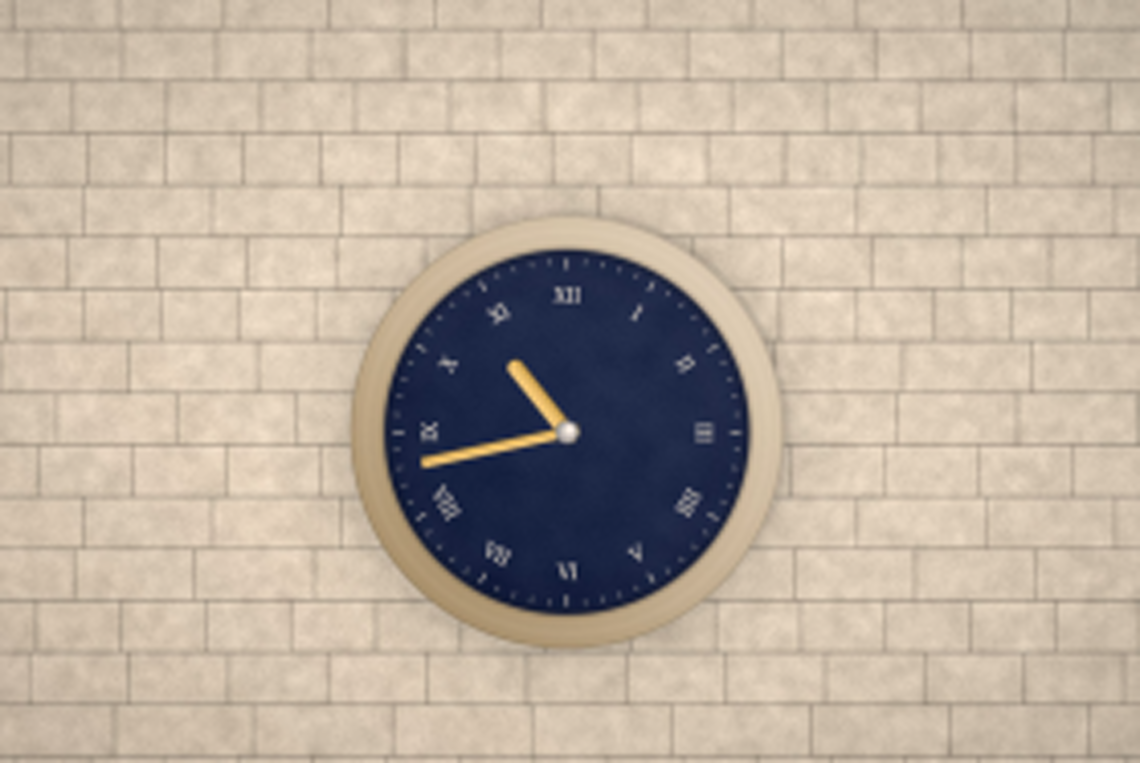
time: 10:43
